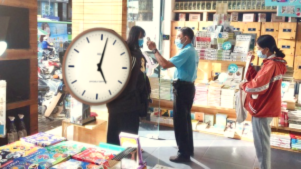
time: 5:02
